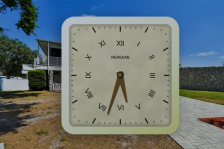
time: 5:33
